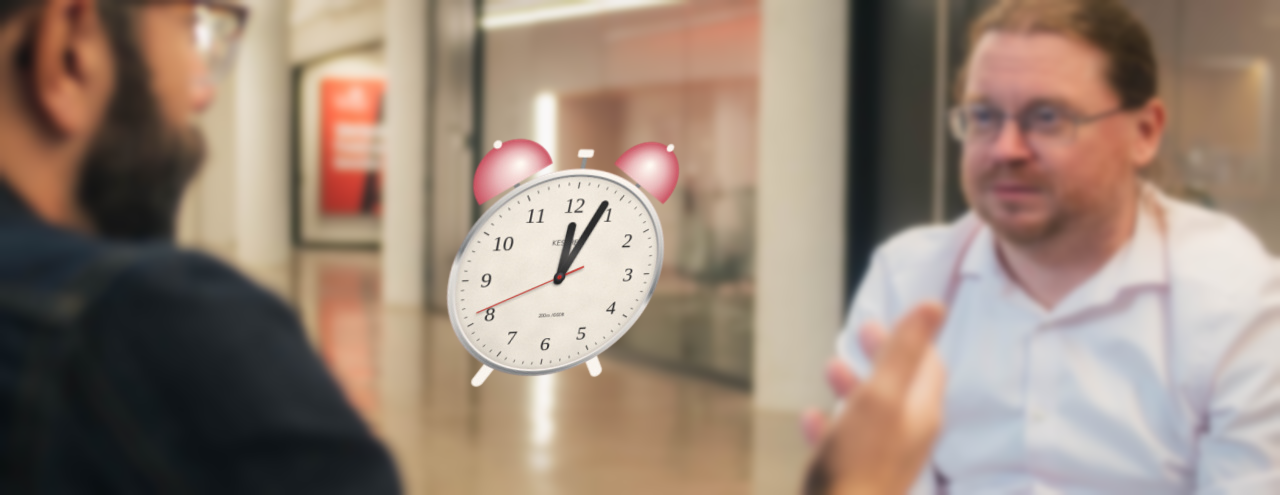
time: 12:03:41
